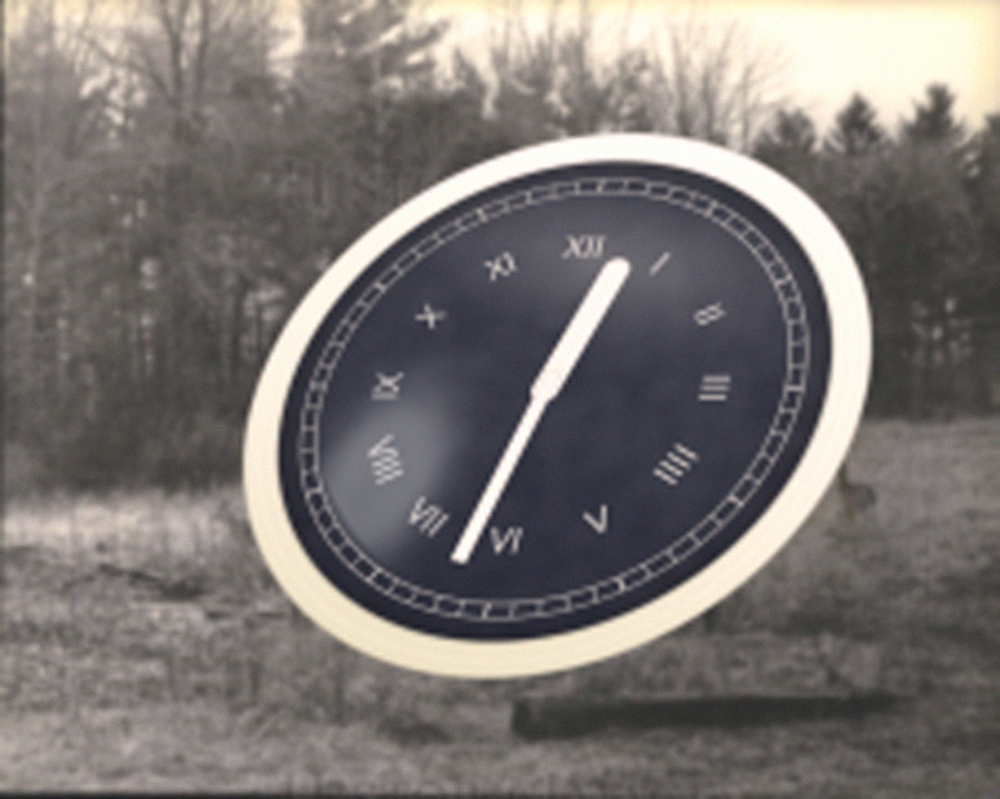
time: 12:32
